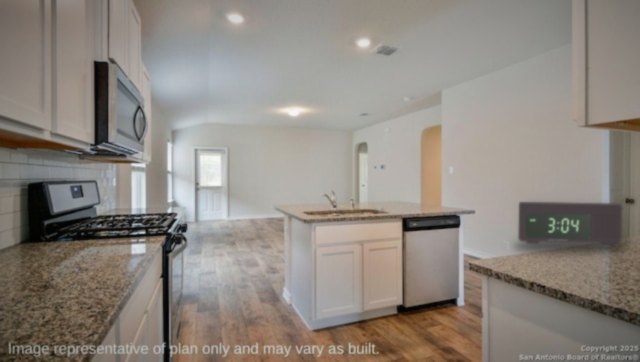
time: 3:04
